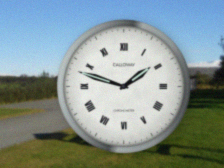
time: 1:48
